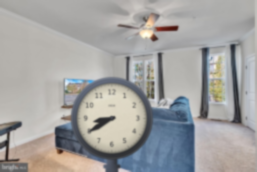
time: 8:40
